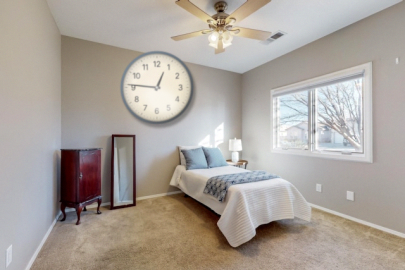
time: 12:46
